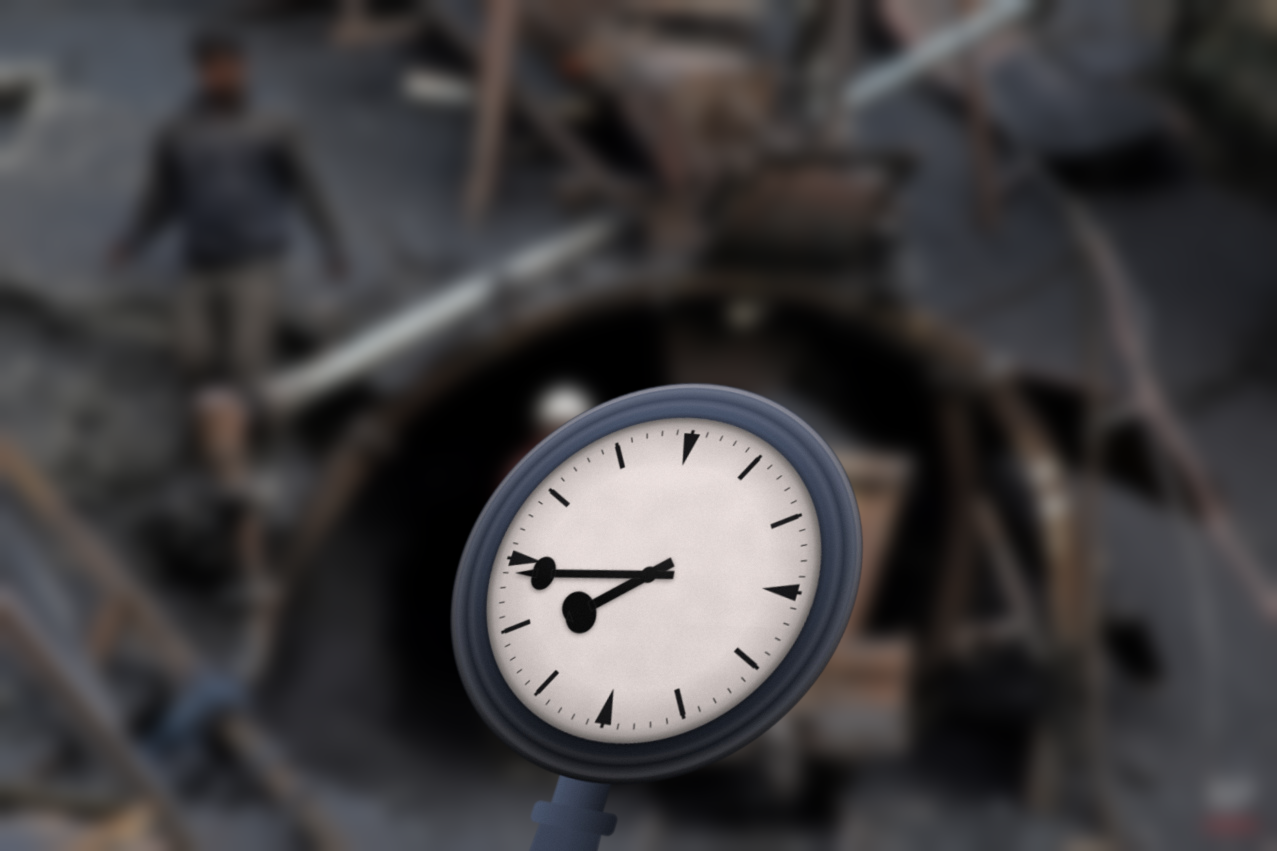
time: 7:44
